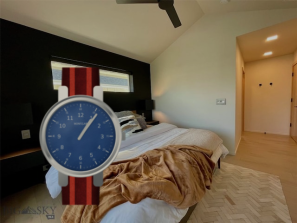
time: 1:06
